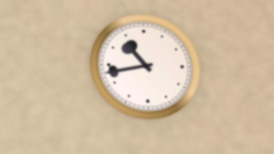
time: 10:43
